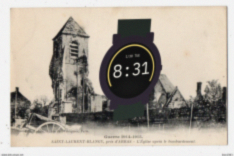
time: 8:31
